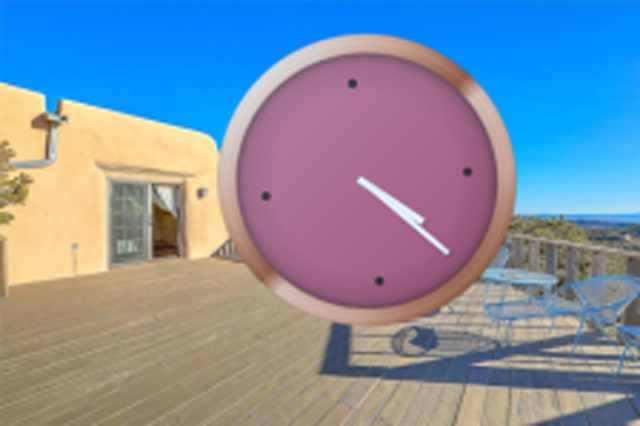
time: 4:23
